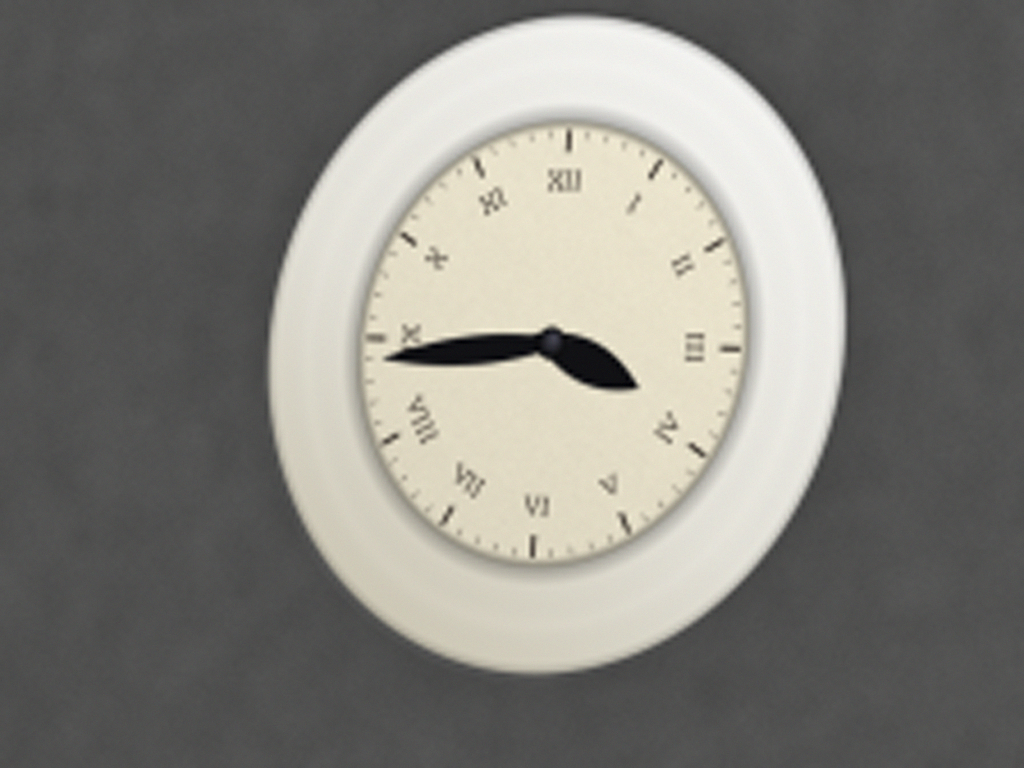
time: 3:44
